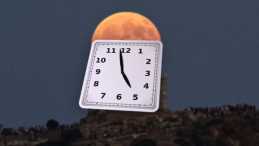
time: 4:58
